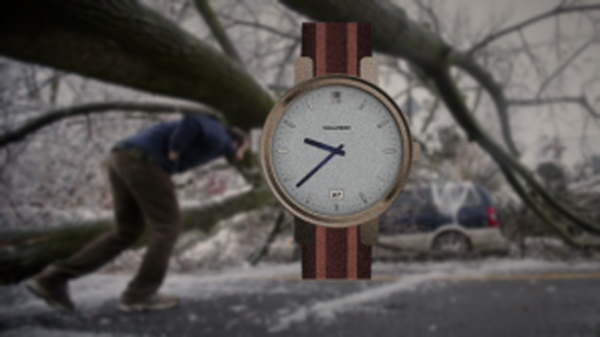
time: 9:38
